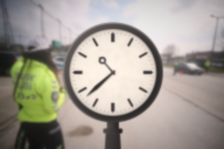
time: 10:38
